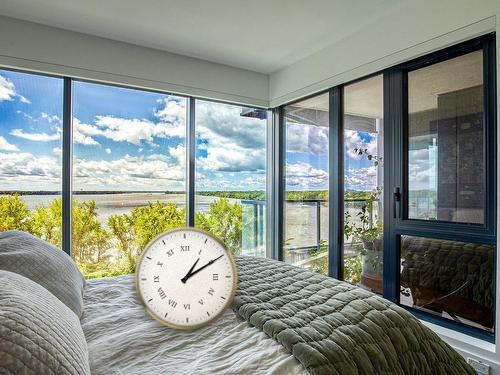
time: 1:10
